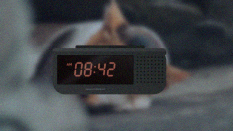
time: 8:42
